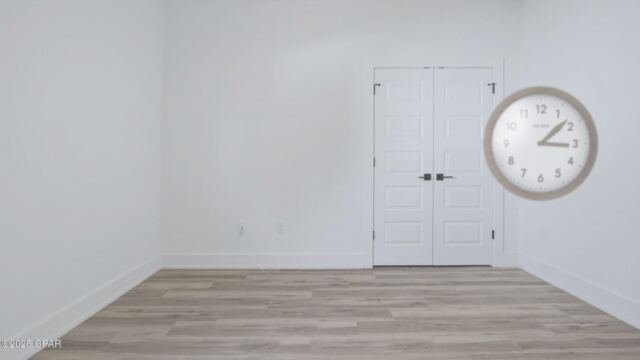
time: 3:08
